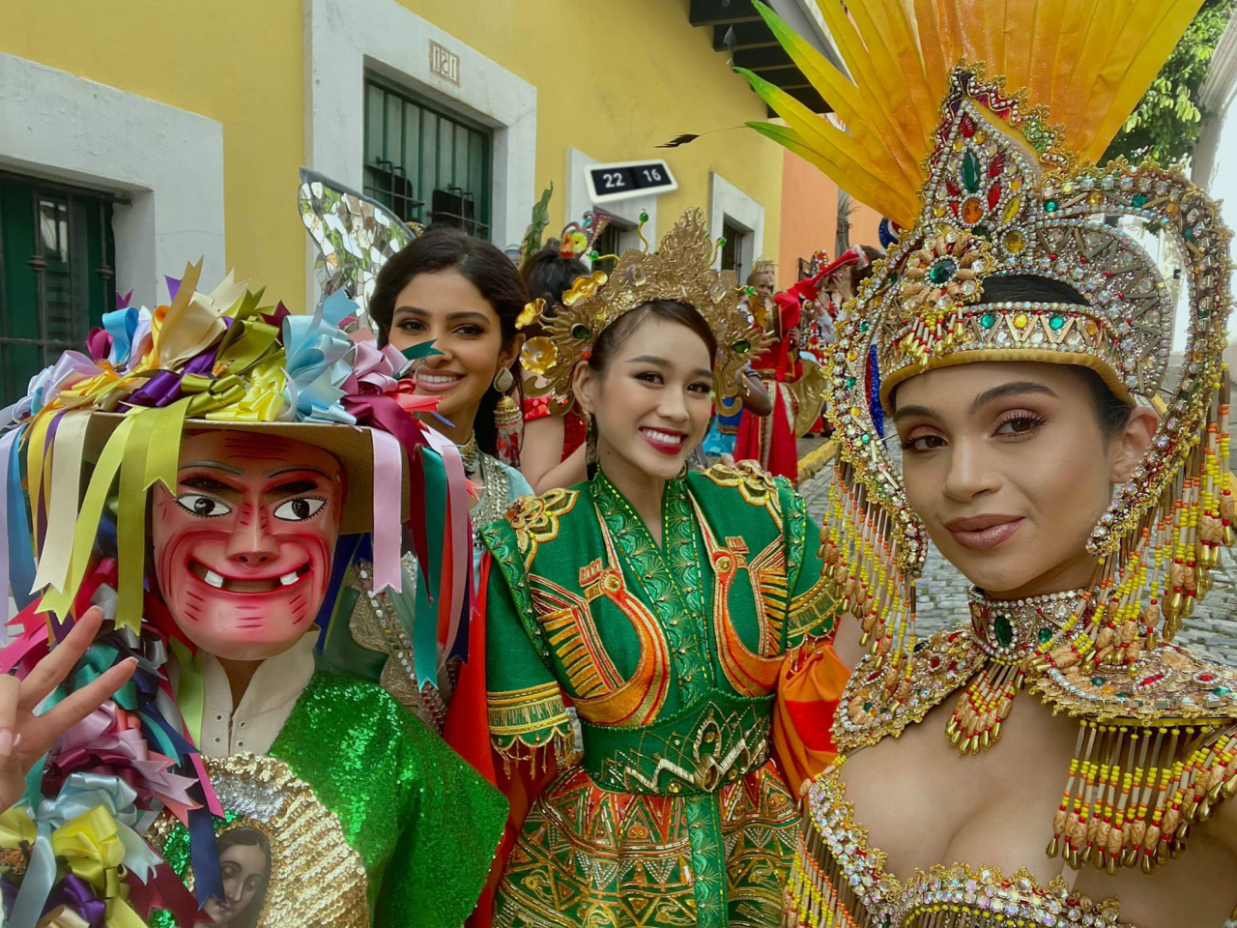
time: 22:16
